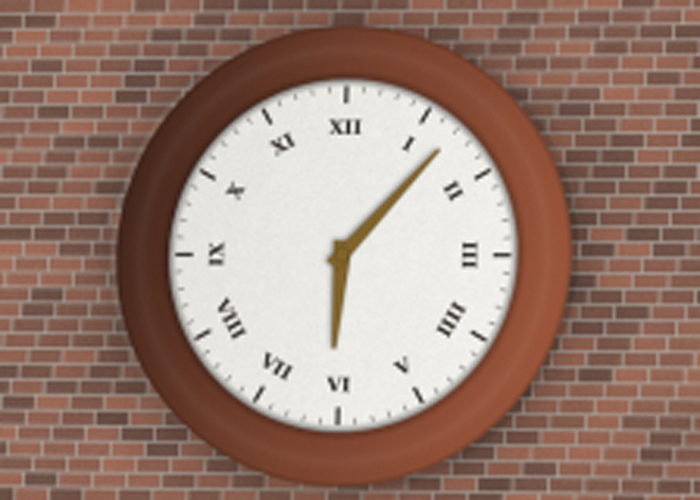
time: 6:07
